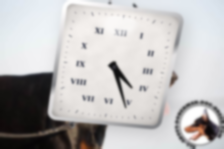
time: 4:26
